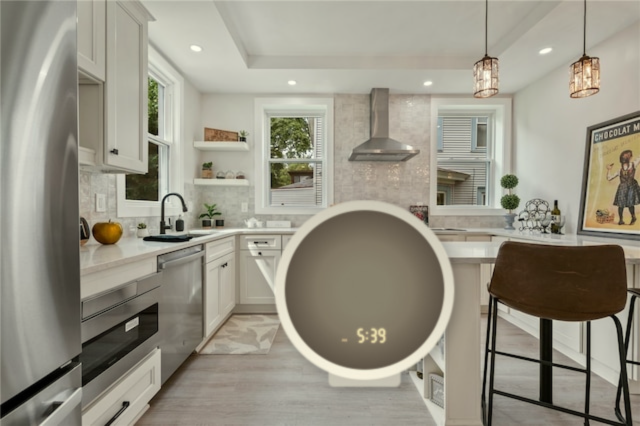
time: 5:39
